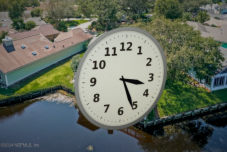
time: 3:26
